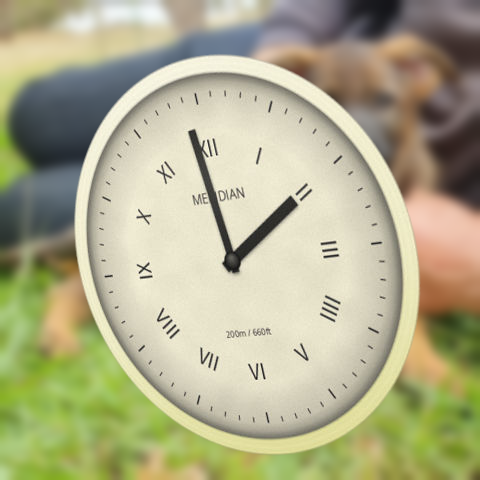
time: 1:59
